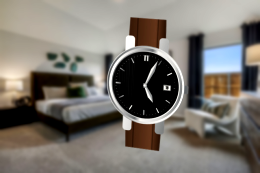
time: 5:04
